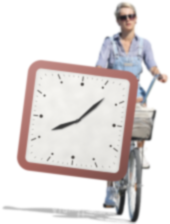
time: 8:07
